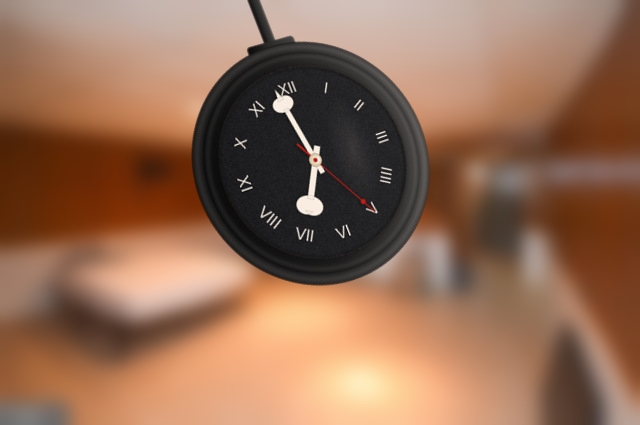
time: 6:58:25
